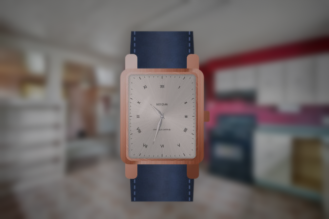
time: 10:33
